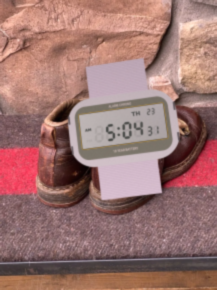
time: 5:04
